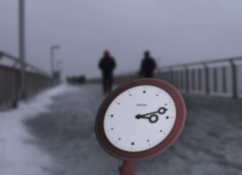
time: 3:12
